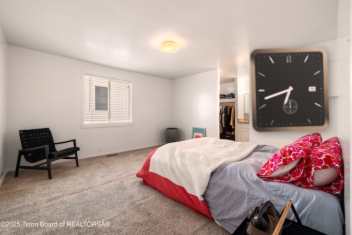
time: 6:42
